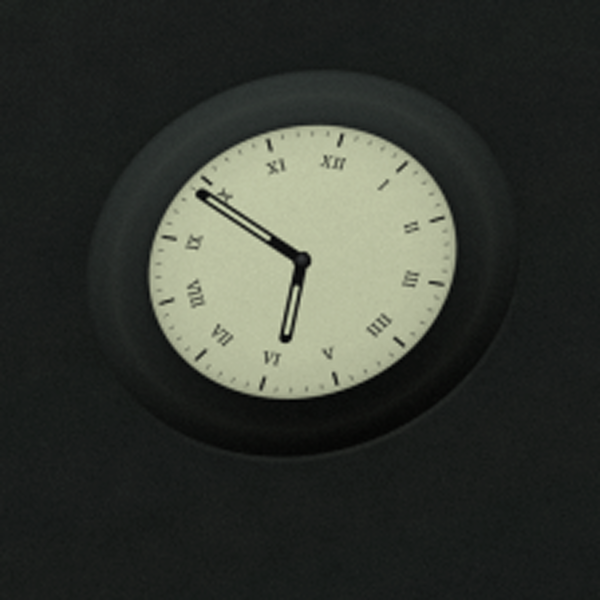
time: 5:49
